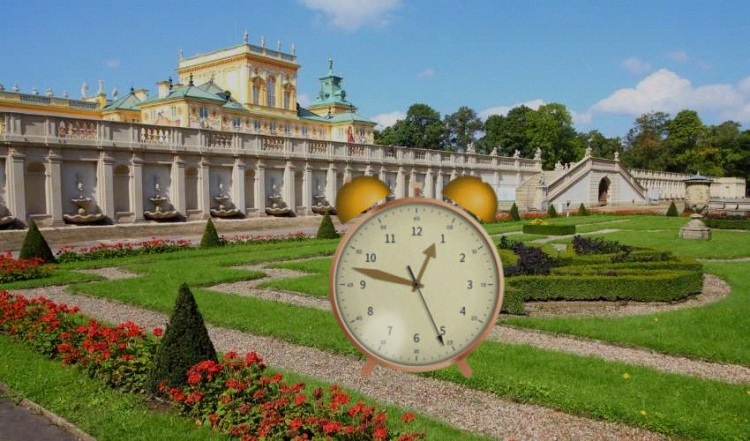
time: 12:47:26
